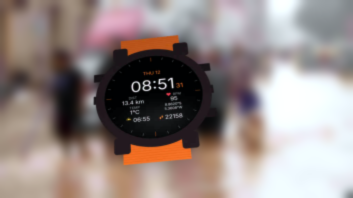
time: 8:51
